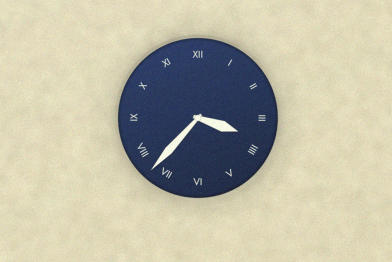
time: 3:37
